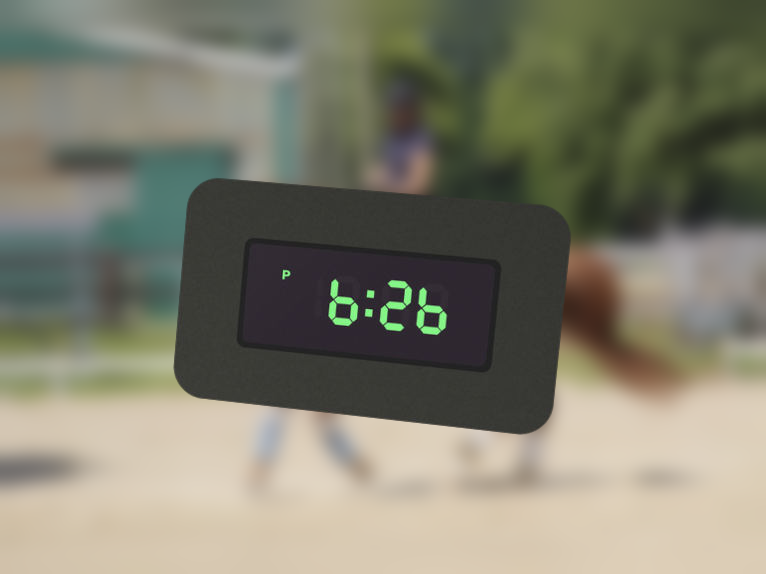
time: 6:26
